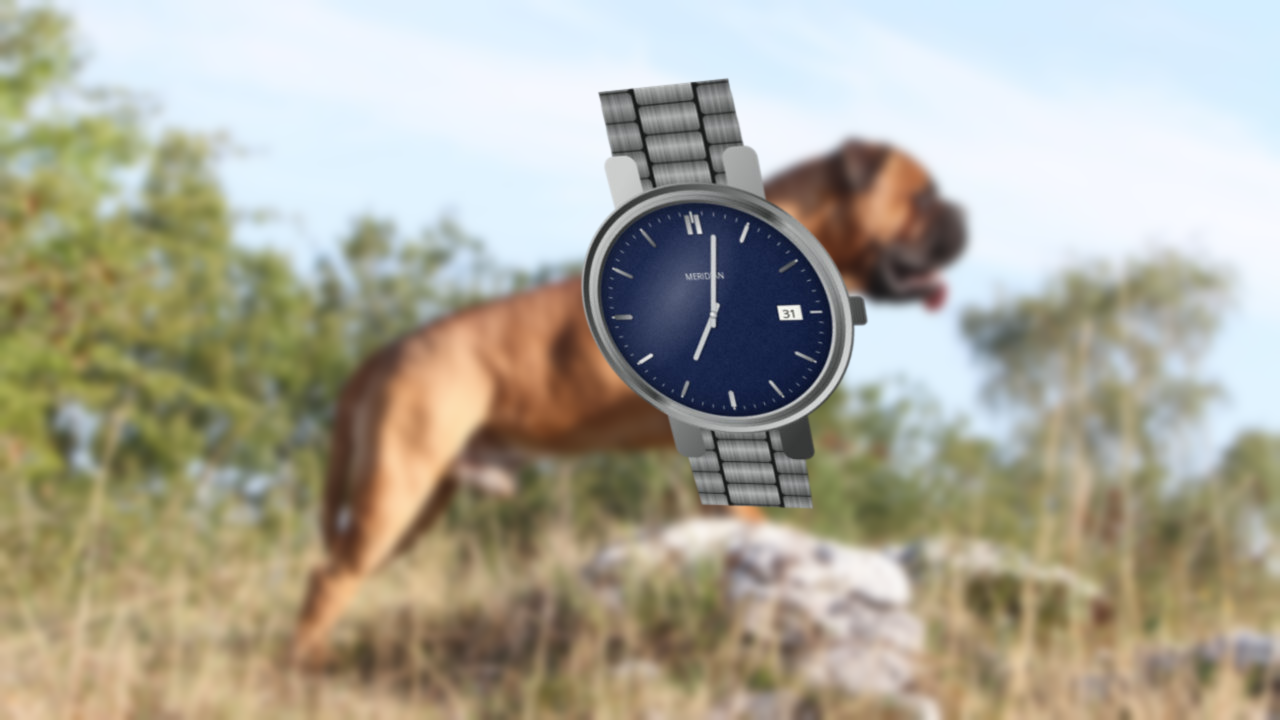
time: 7:02
